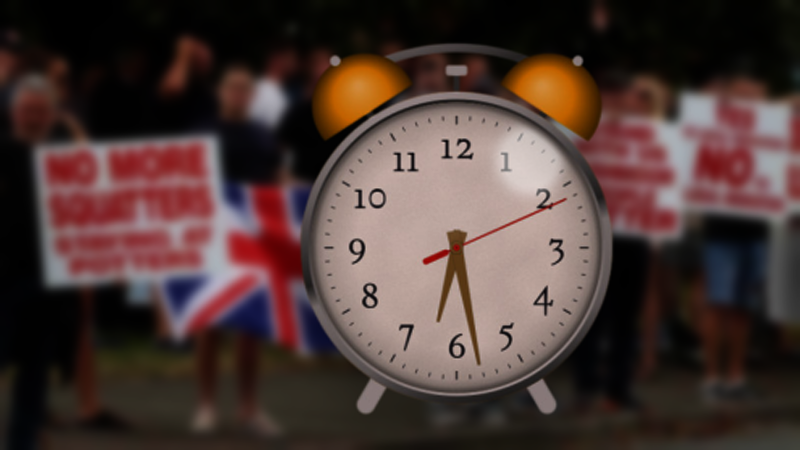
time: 6:28:11
